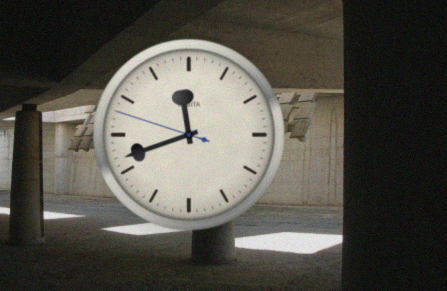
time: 11:41:48
